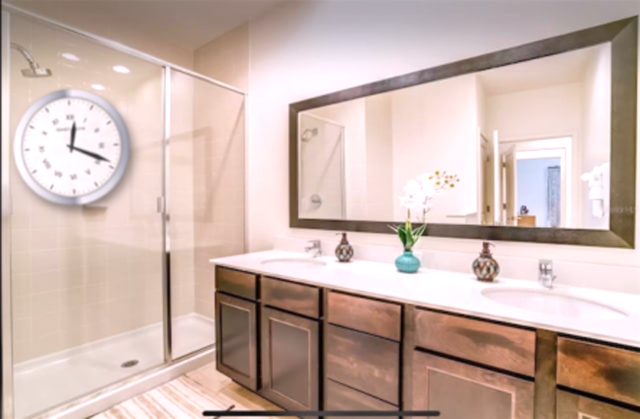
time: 12:19
